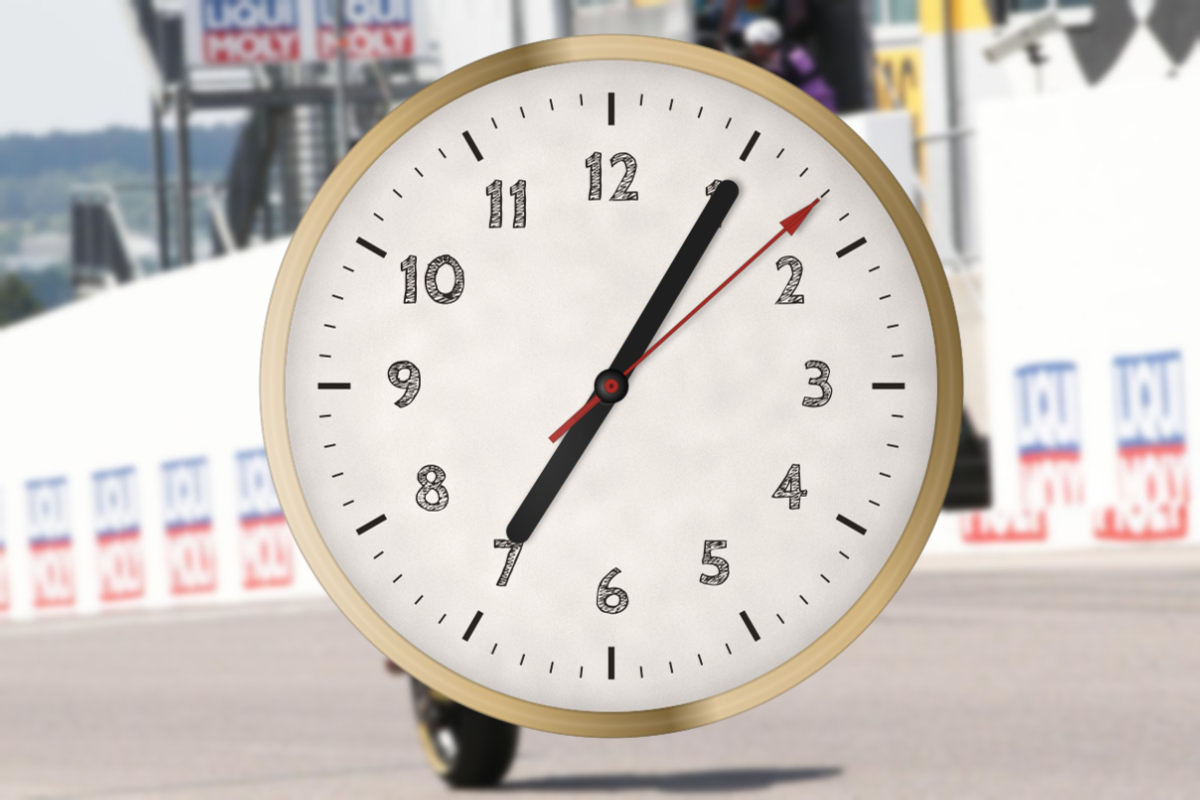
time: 7:05:08
